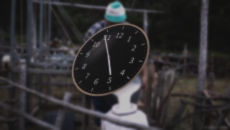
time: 4:54
